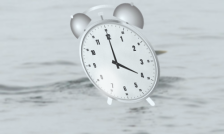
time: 4:00
